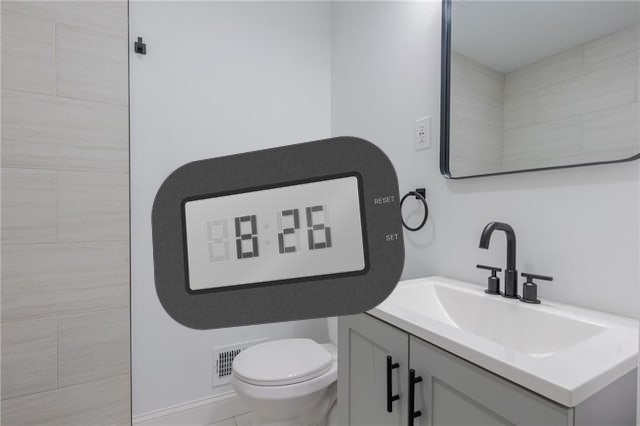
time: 8:26
